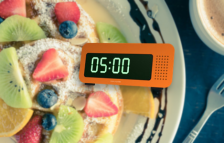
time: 5:00
